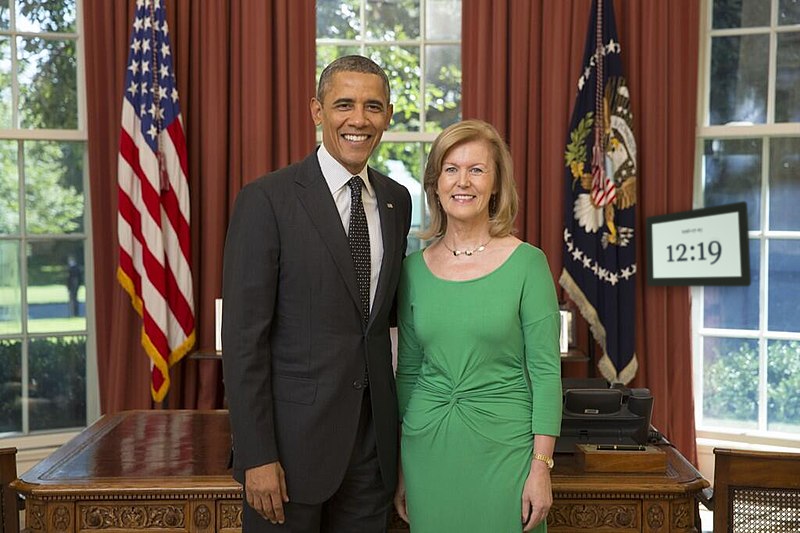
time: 12:19
